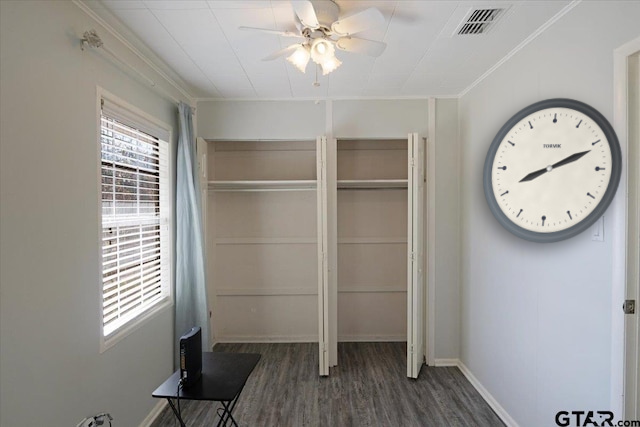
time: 8:11
